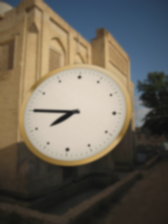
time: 7:45
